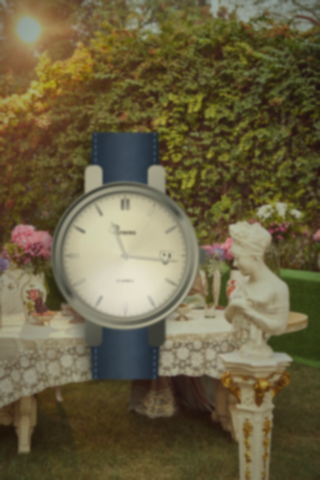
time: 11:16
